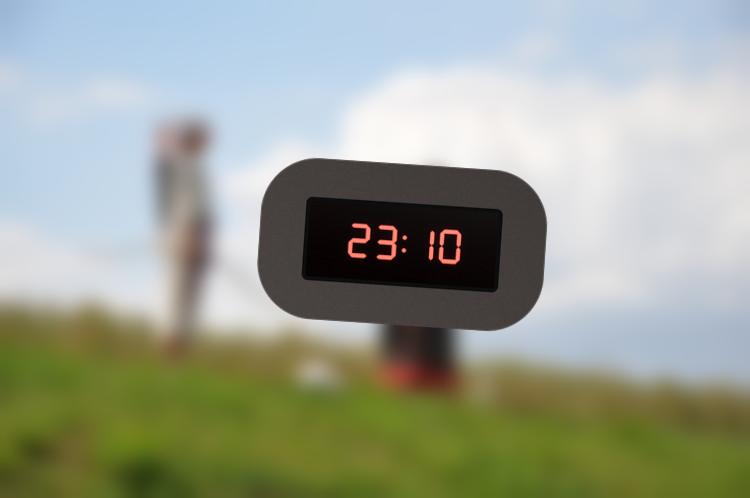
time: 23:10
